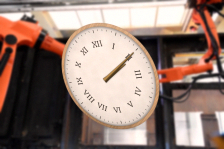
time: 2:10
